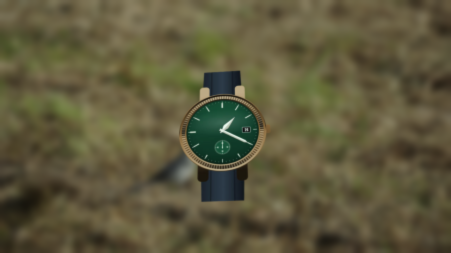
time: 1:20
